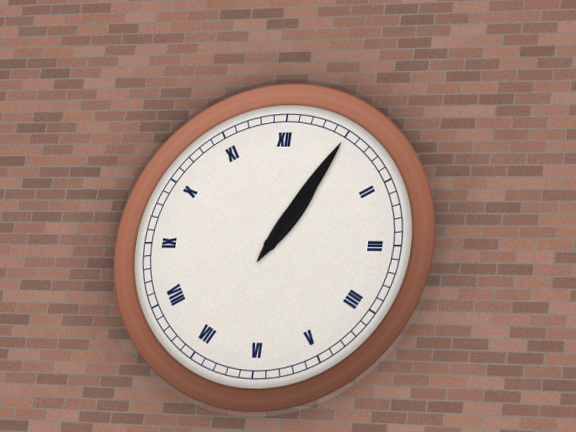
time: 1:05
